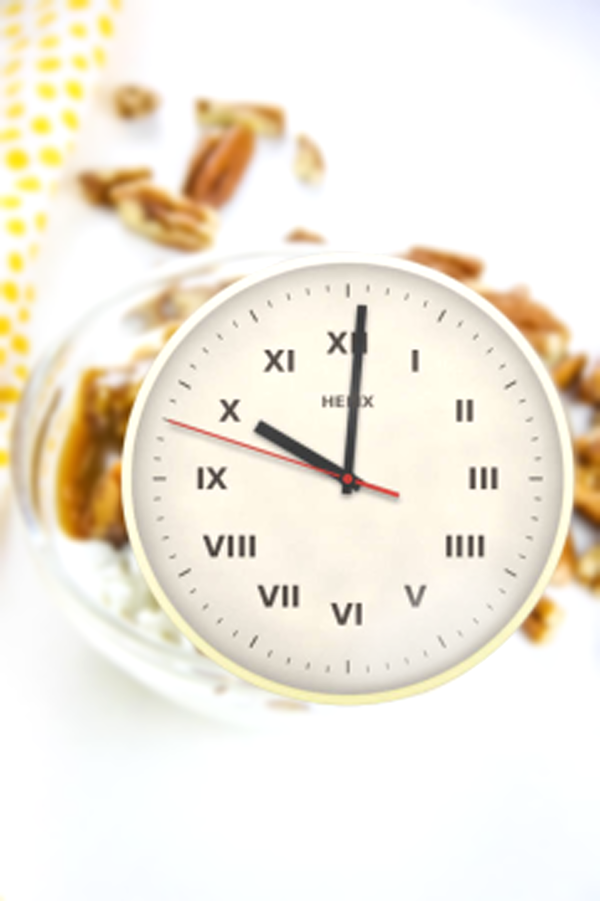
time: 10:00:48
